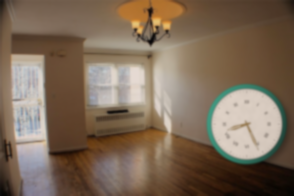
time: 8:26
